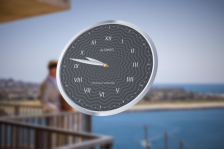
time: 9:47
